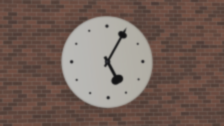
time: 5:05
